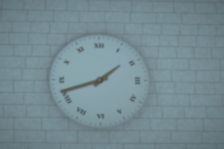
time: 1:42
